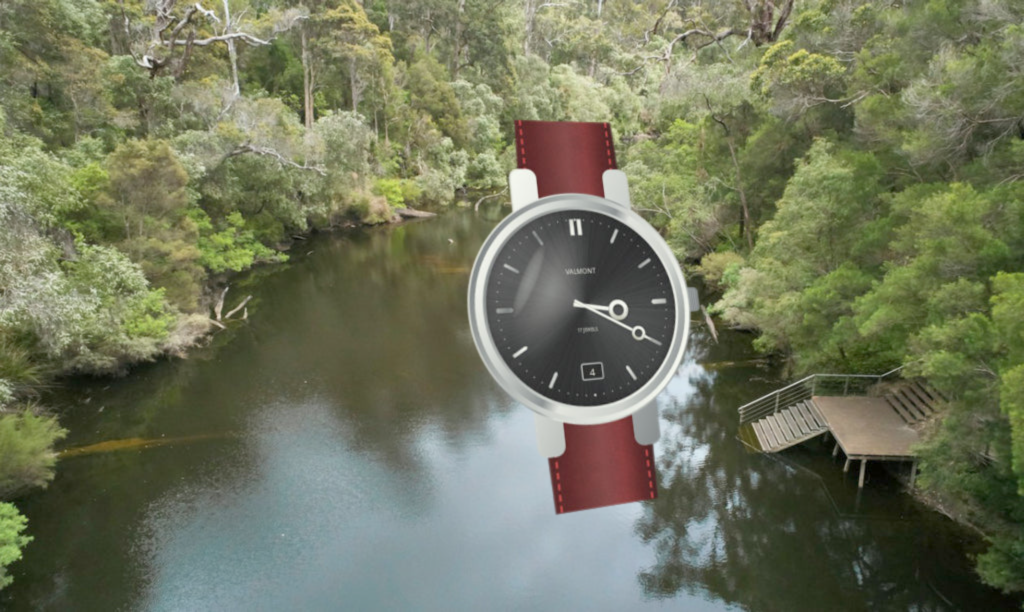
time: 3:20
